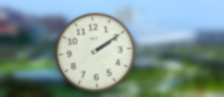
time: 2:10
